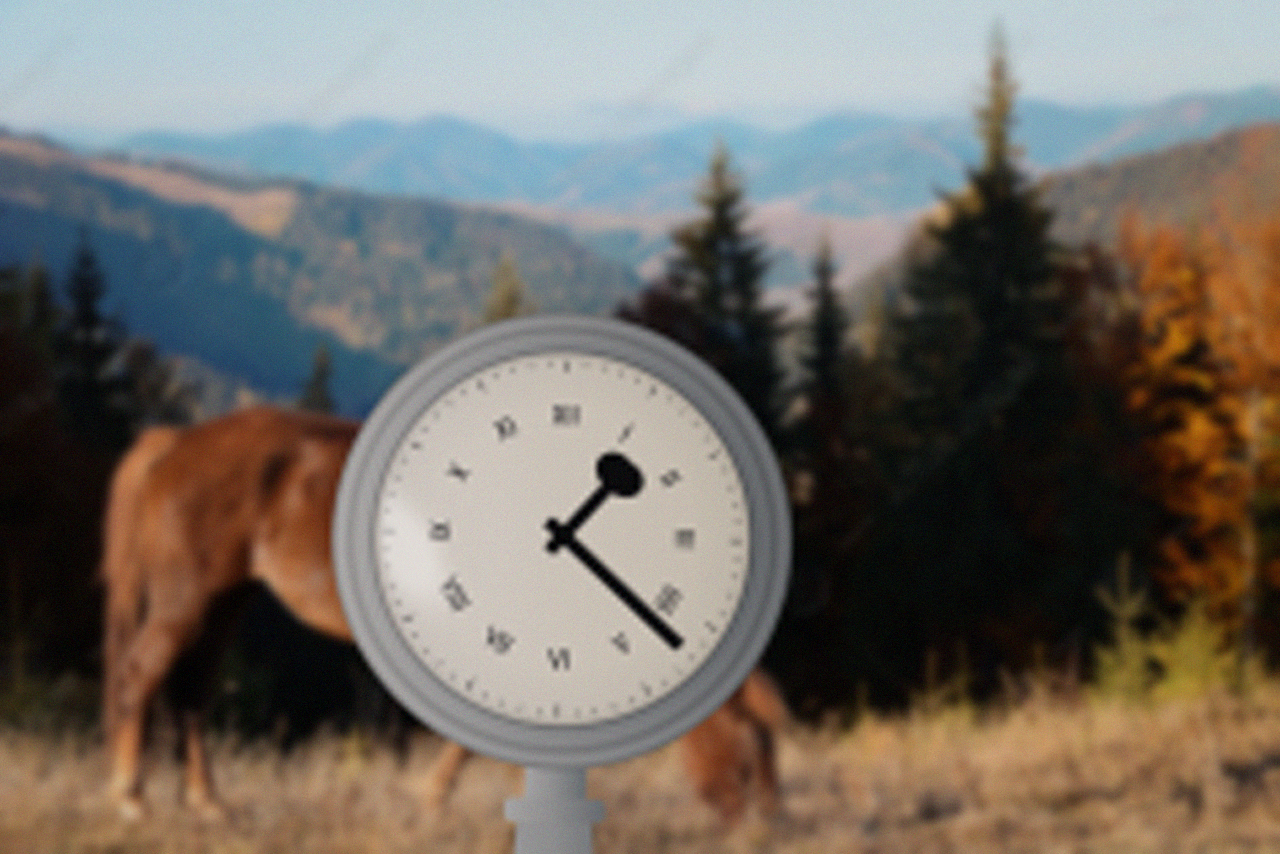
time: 1:22
